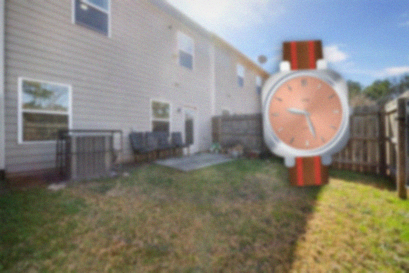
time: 9:27
